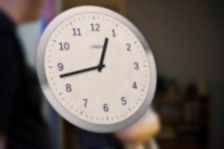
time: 12:43
